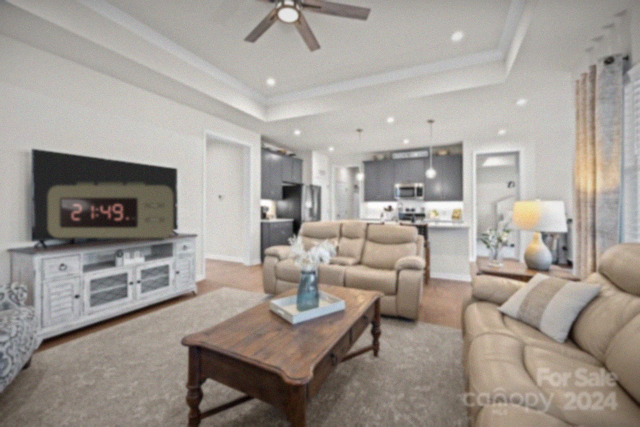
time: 21:49
